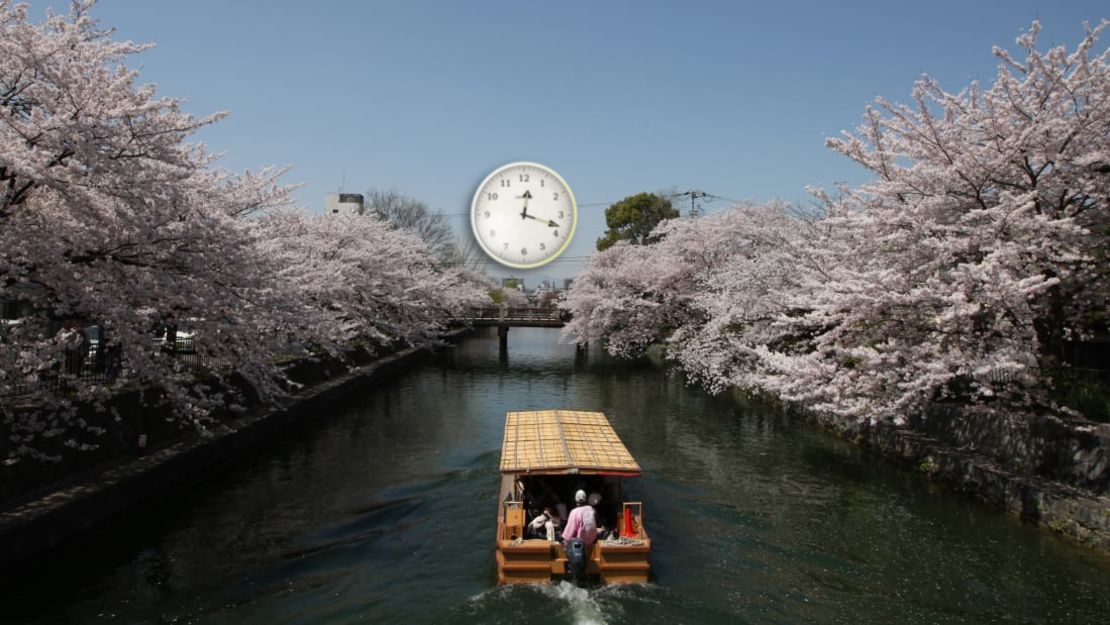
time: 12:18
